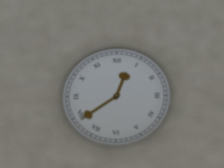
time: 12:39
